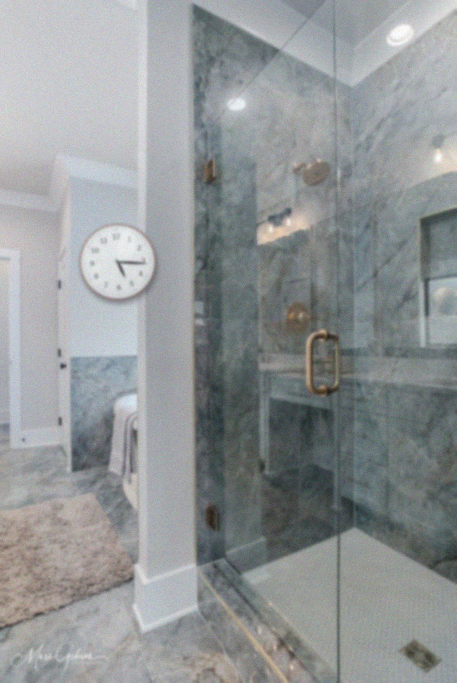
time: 5:16
